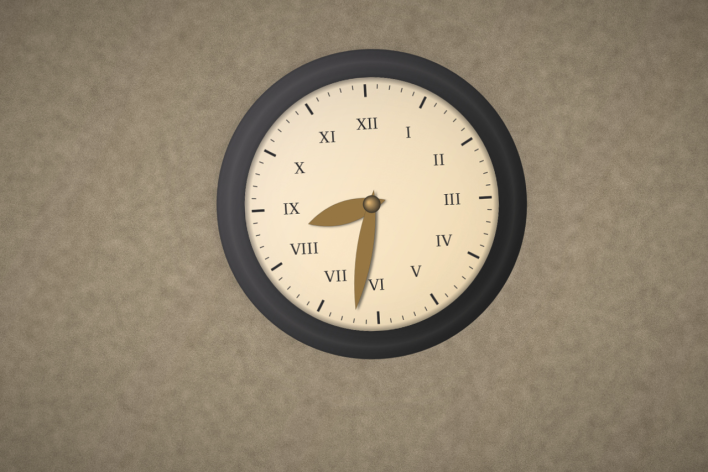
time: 8:32
